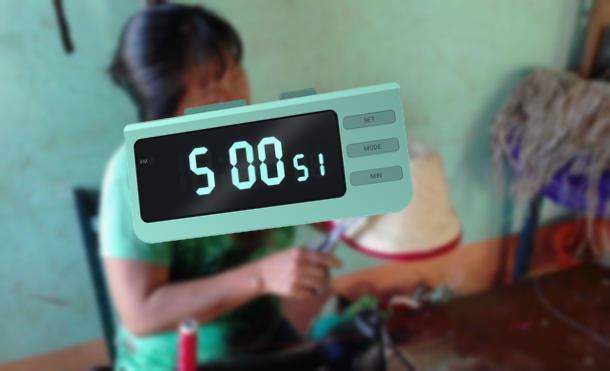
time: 5:00:51
